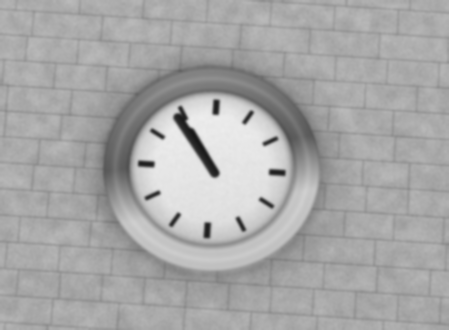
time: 10:54
